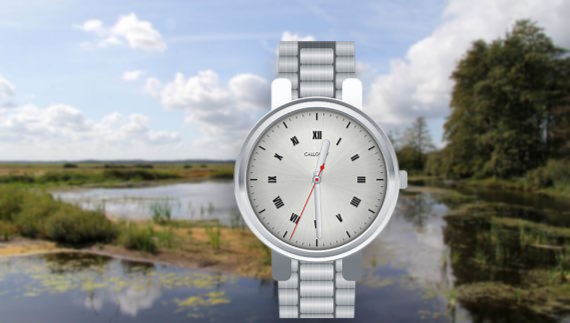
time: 12:29:34
